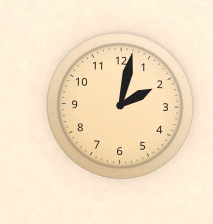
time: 2:02
